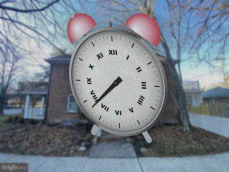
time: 7:38
